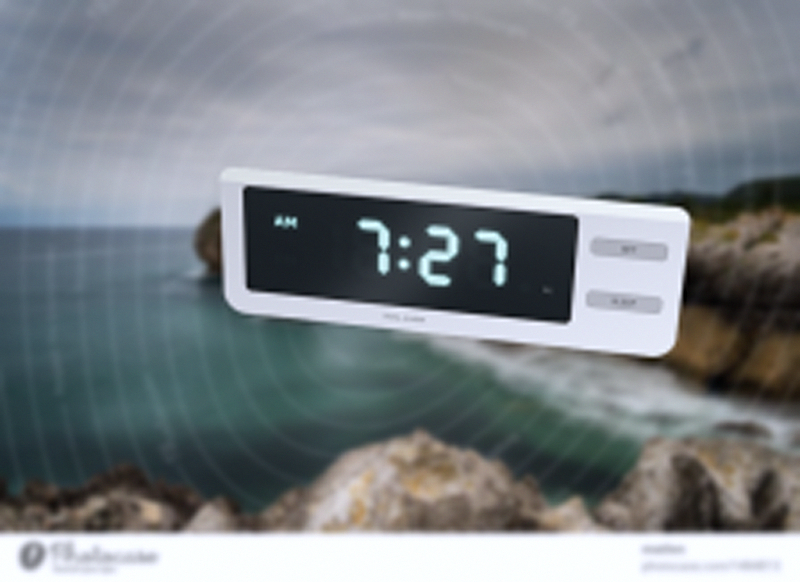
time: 7:27
